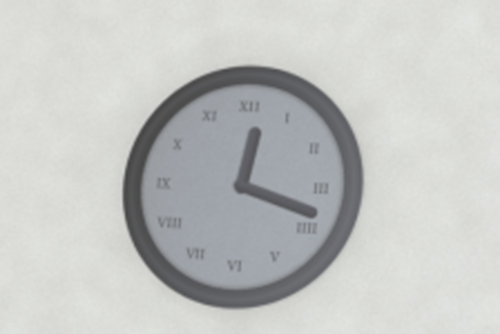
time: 12:18
